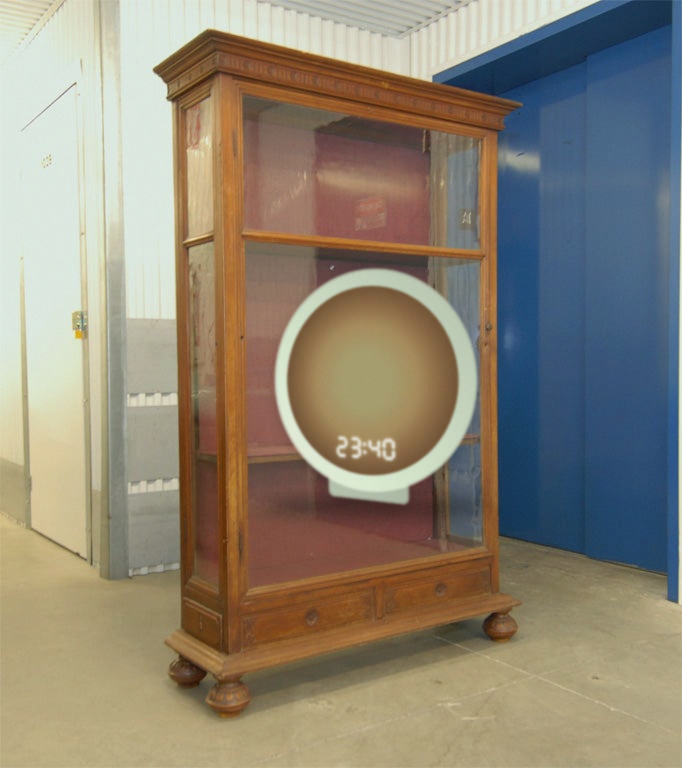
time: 23:40
